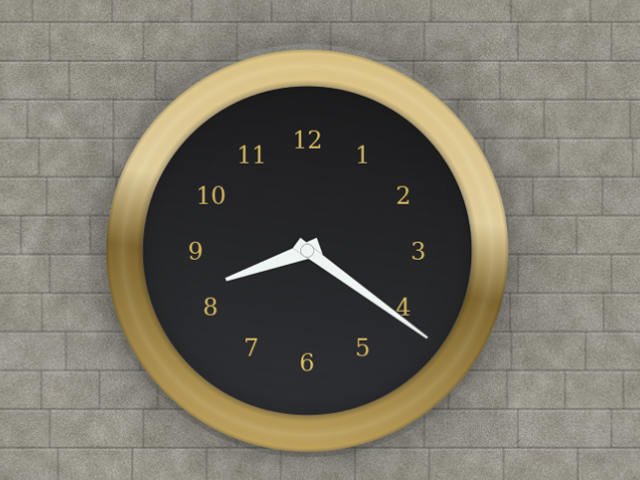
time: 8:21
